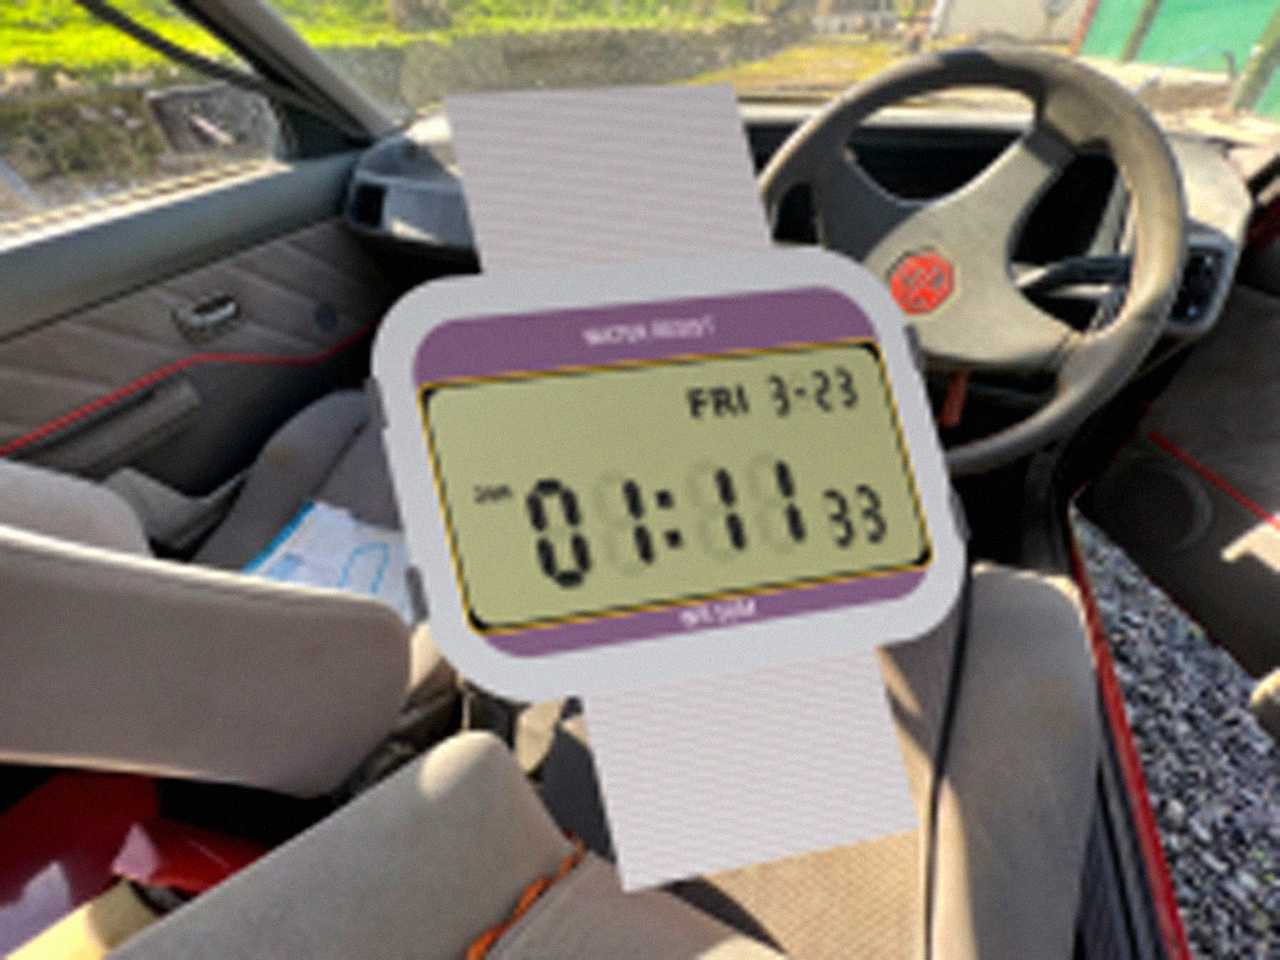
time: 1:11:33
